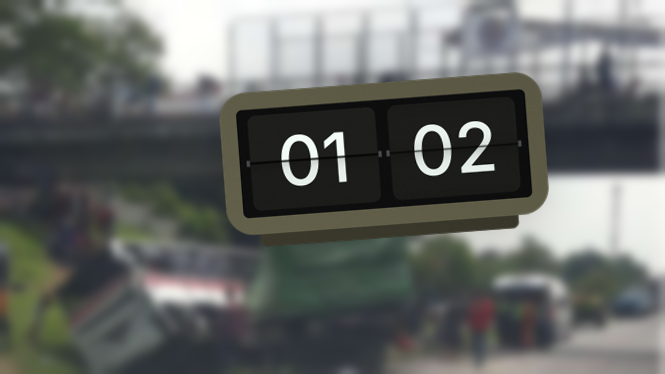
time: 1:02
